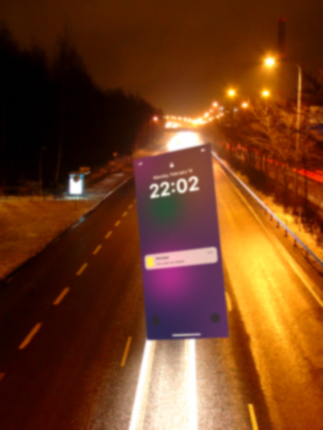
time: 22:02
